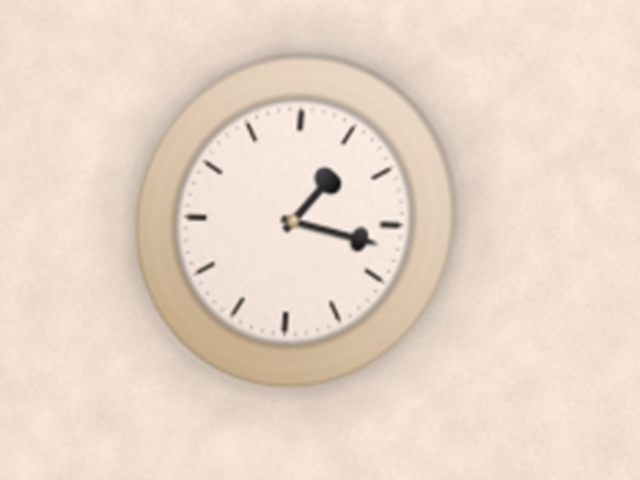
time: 1:17
